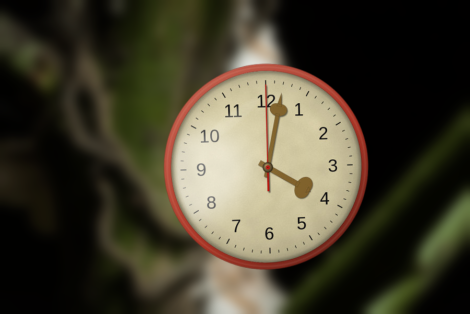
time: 4:02:00
